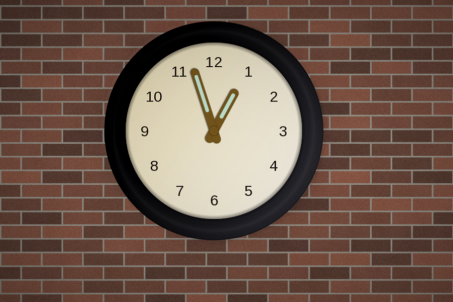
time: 12:57
